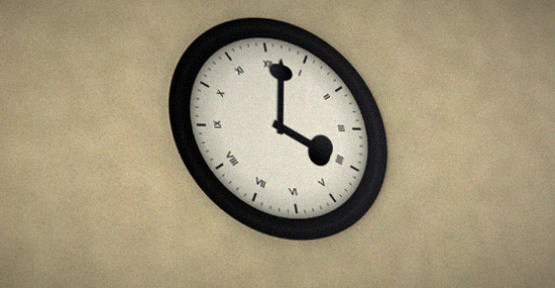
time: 4:02
